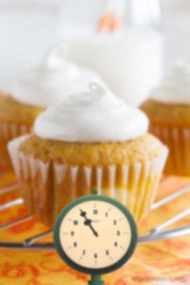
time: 10:55
